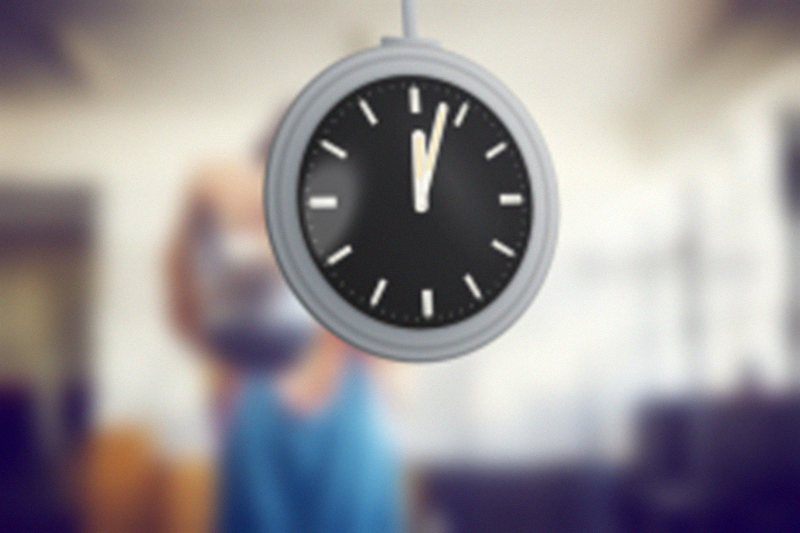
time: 12:03
